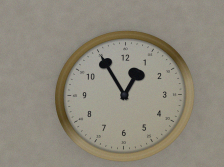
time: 12:55
